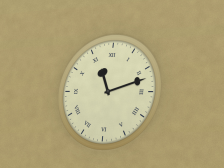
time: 11:12
